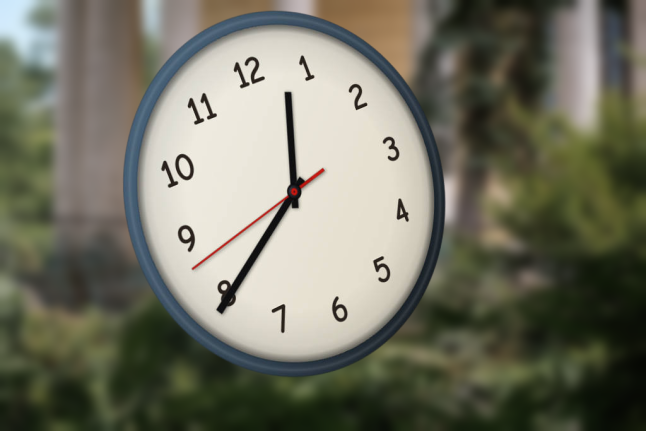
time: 12:39:43
